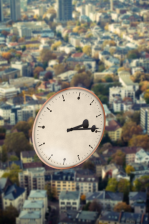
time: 2:14
